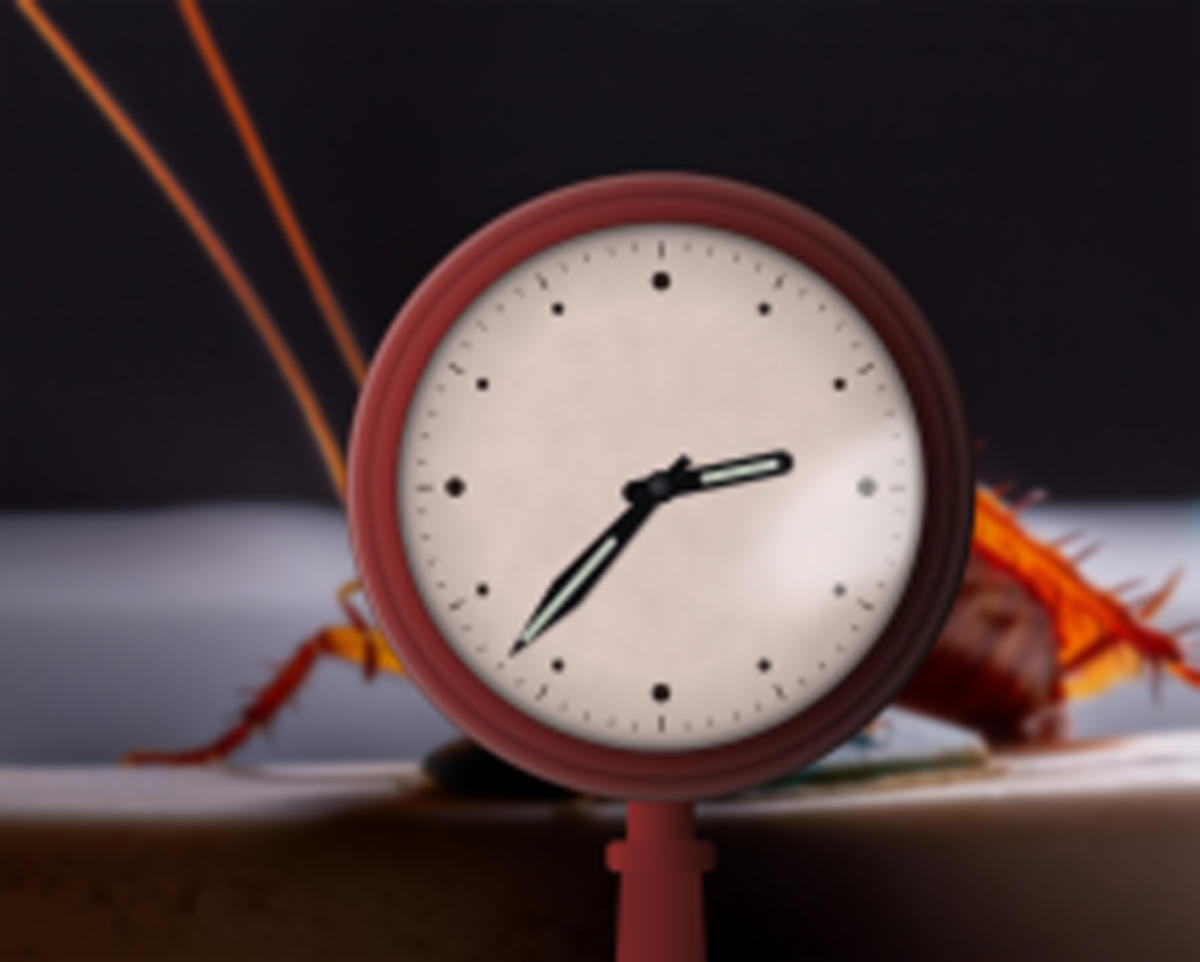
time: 2:37
